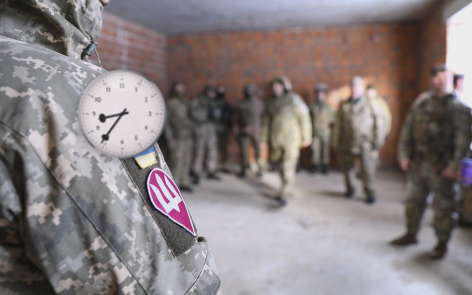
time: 8:36
